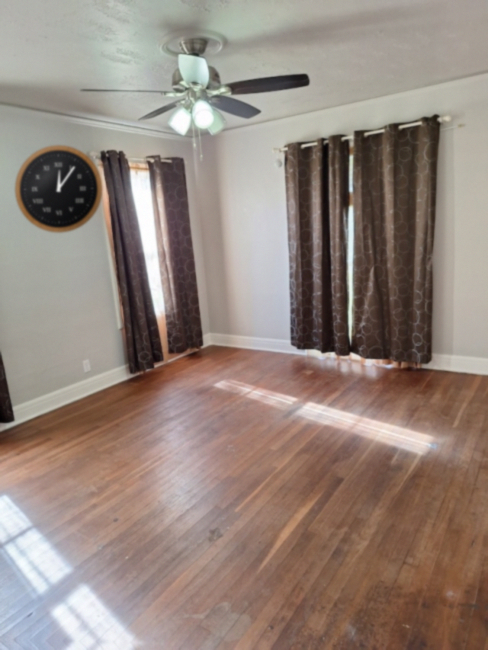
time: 12:06
